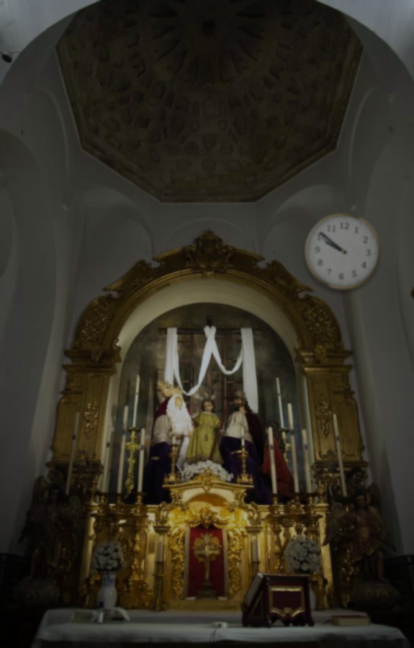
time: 9:51
